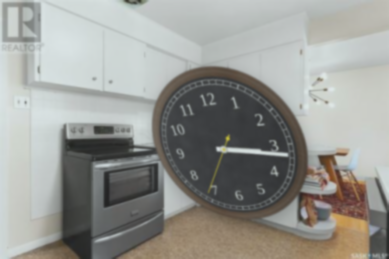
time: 3:16:36
